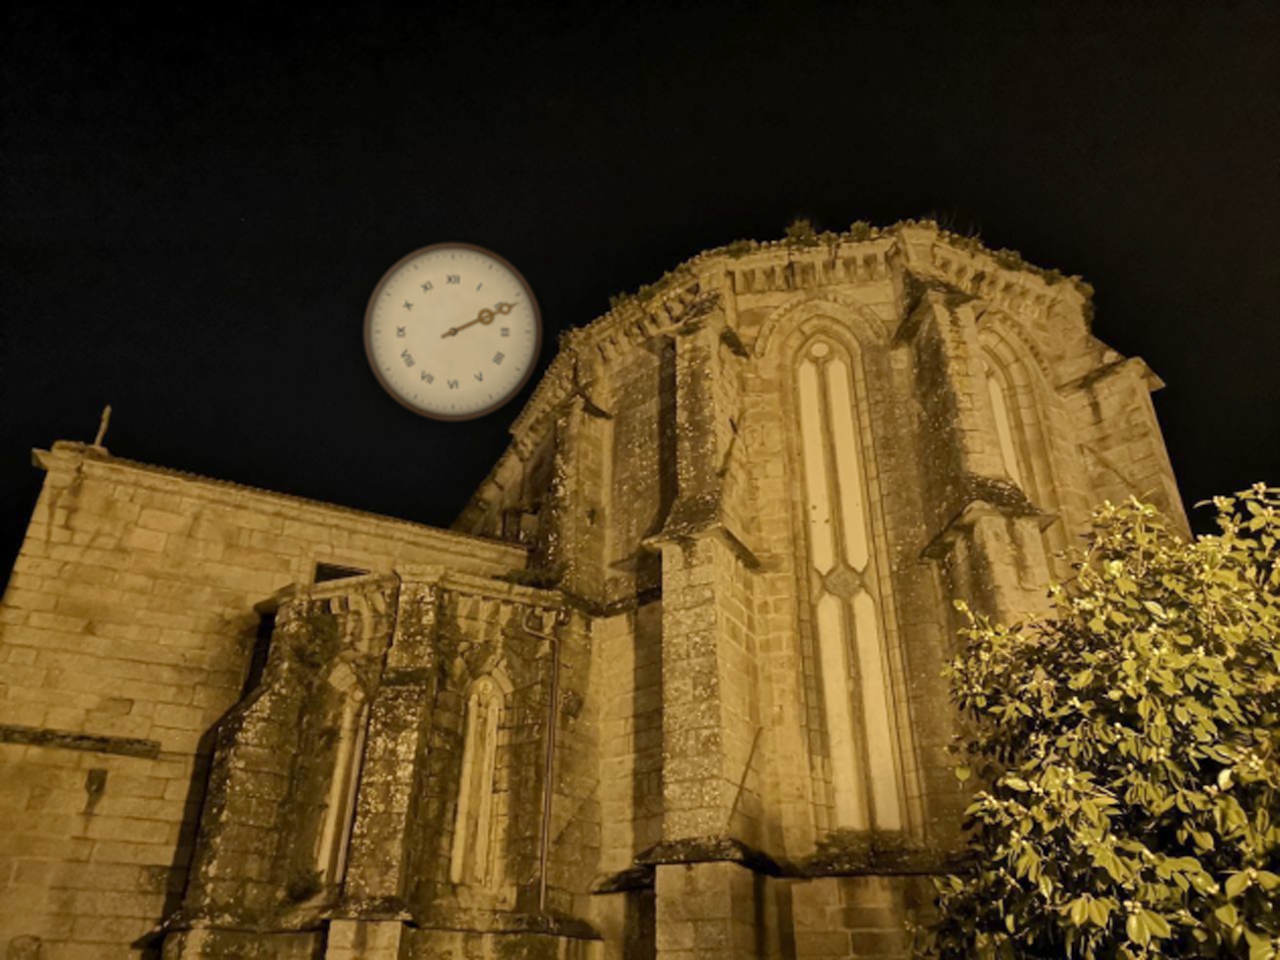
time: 2:11
